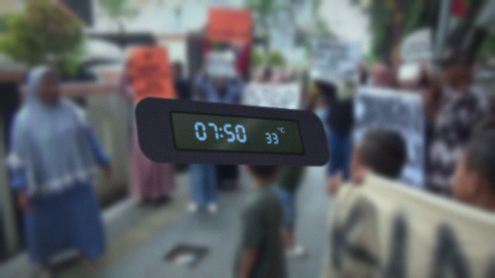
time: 7:50
